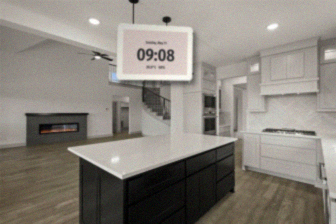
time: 9:08
